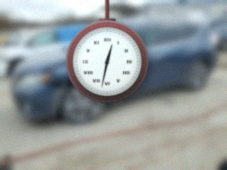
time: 12:32
